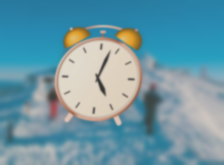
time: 5:03
